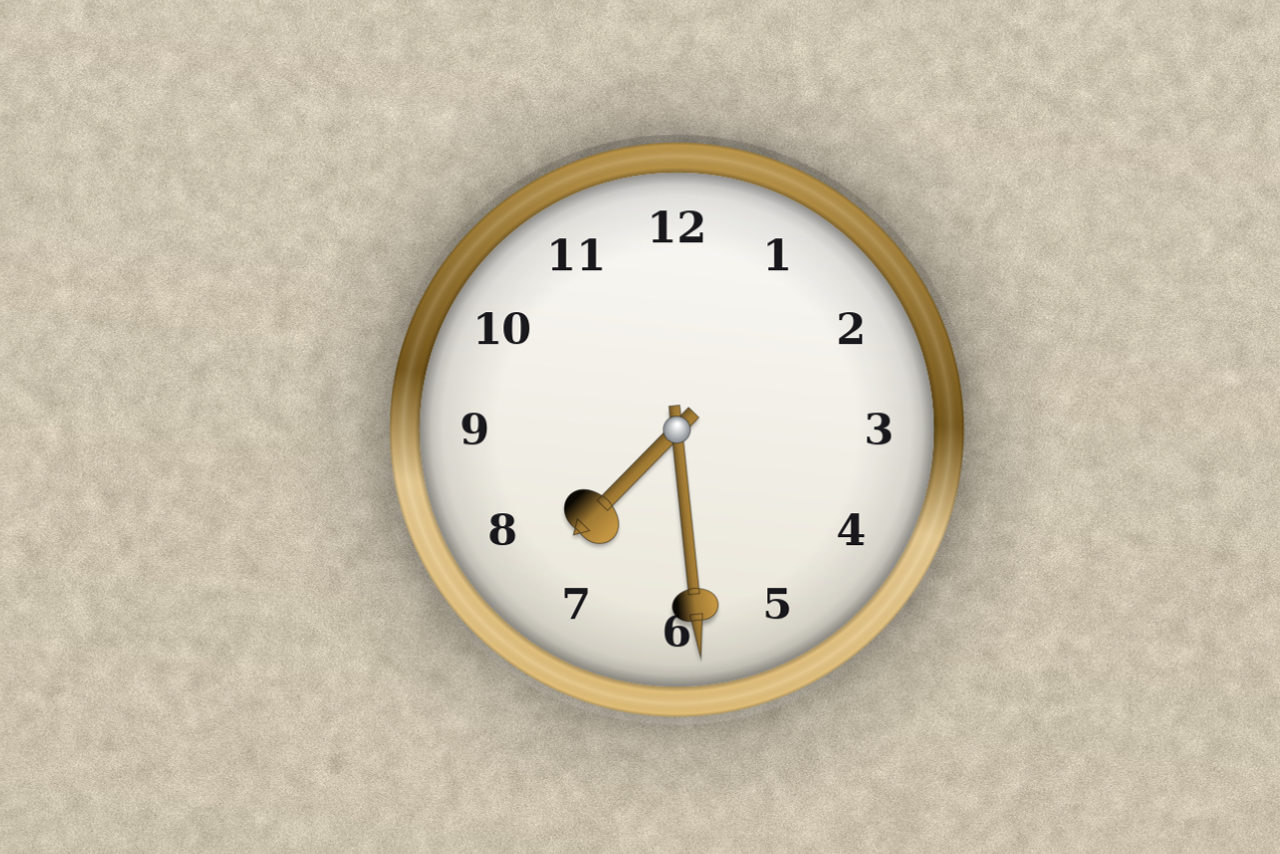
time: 7:29
